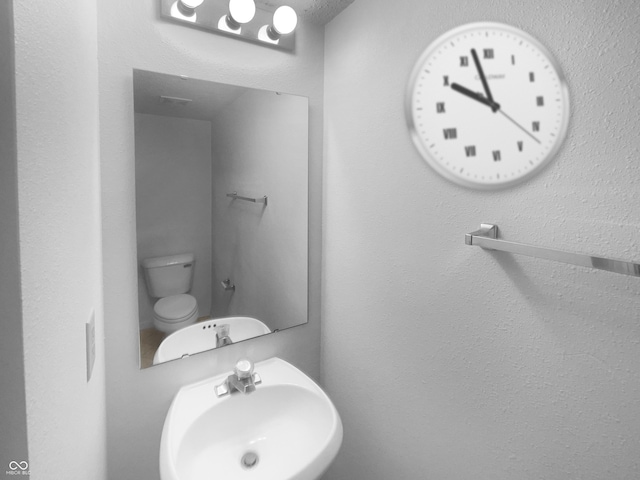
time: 9:57:22
